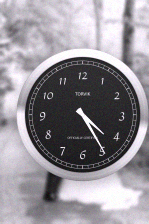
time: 4:25
